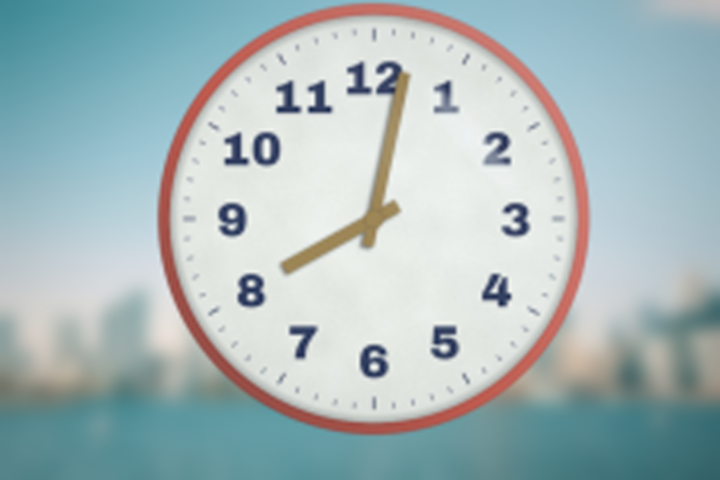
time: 8:02
